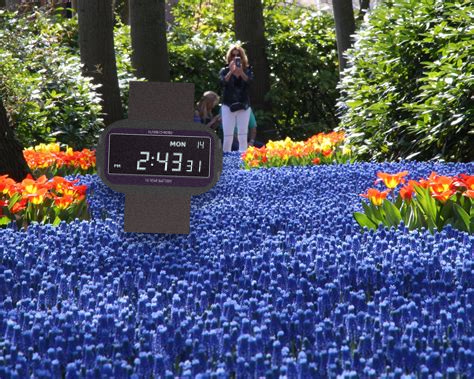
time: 2:43:31
